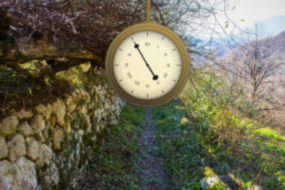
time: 4:55
